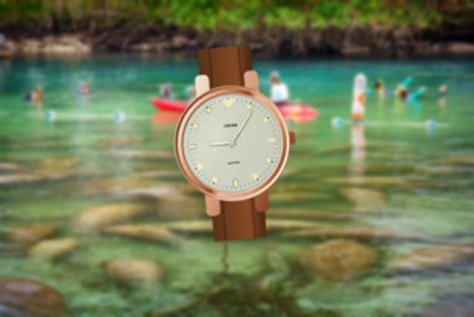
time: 9:06
